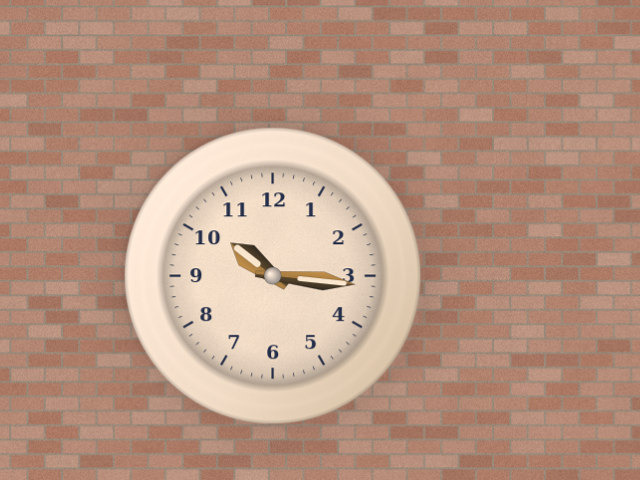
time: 10:16
